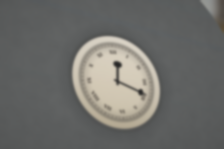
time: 12:19
